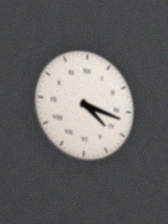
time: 4:17
